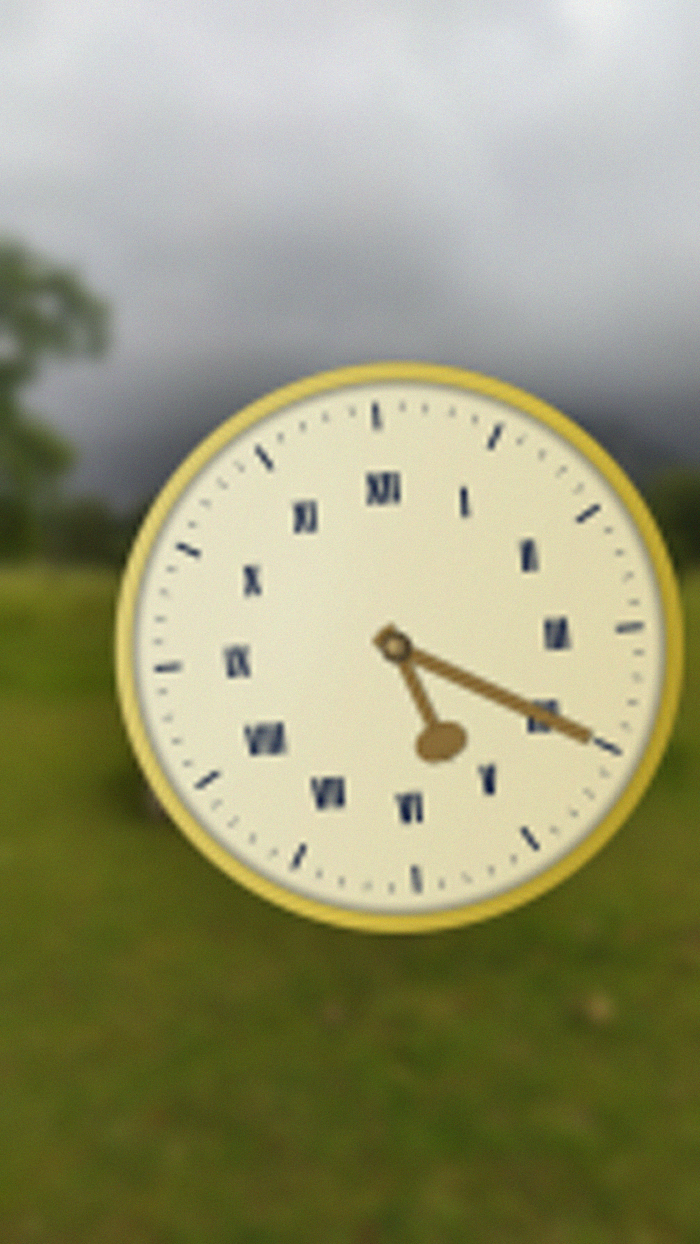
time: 5:20
